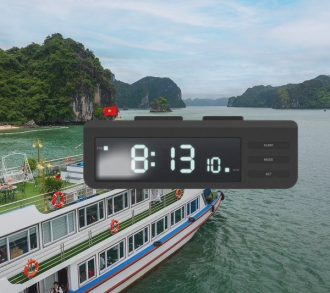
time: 8:13:10
